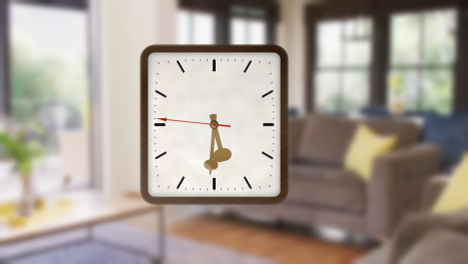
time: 5:30:46
